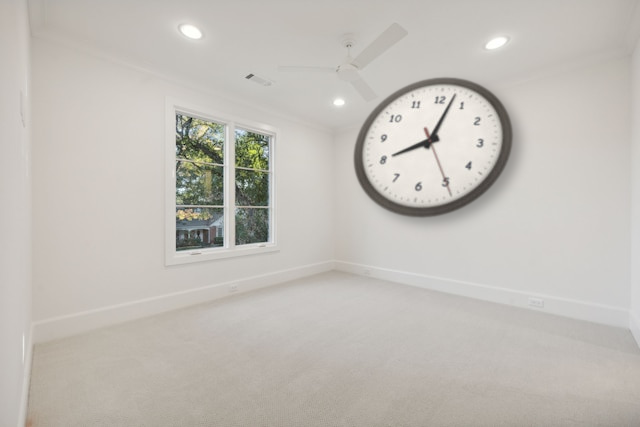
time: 8:02:25
